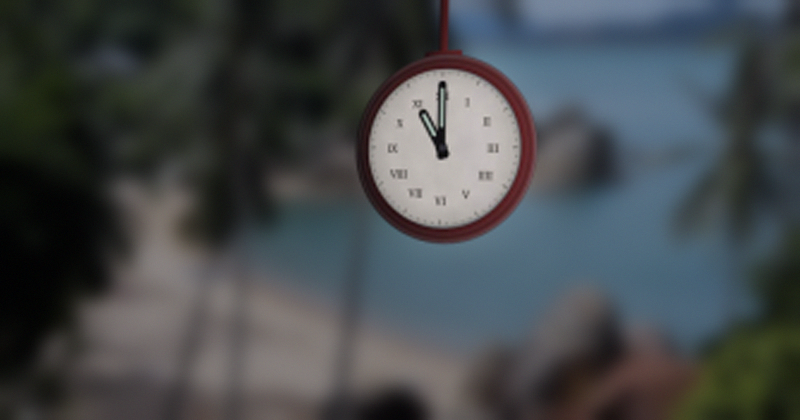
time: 11:00
